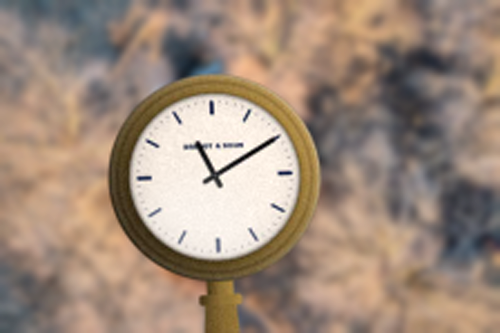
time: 11:10
